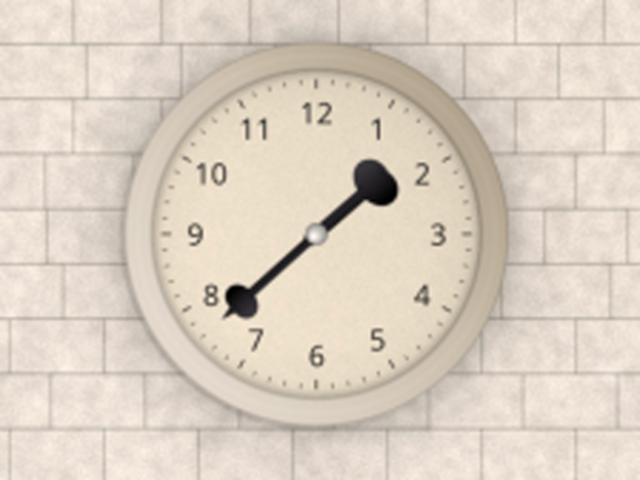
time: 1:38
